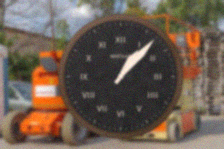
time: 1:07
